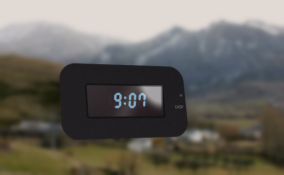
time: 9:07
